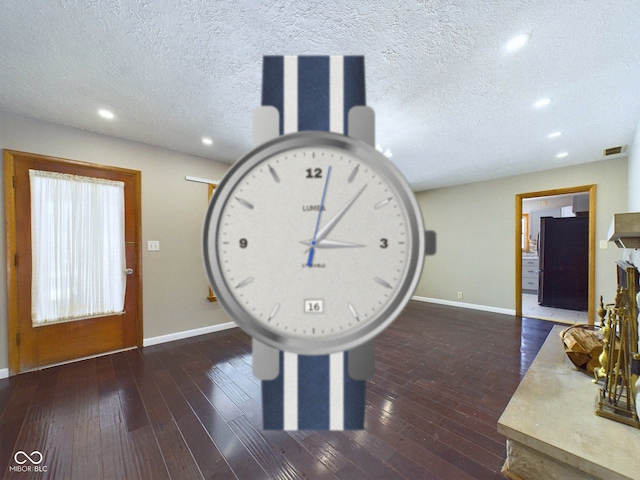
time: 3:07:02
